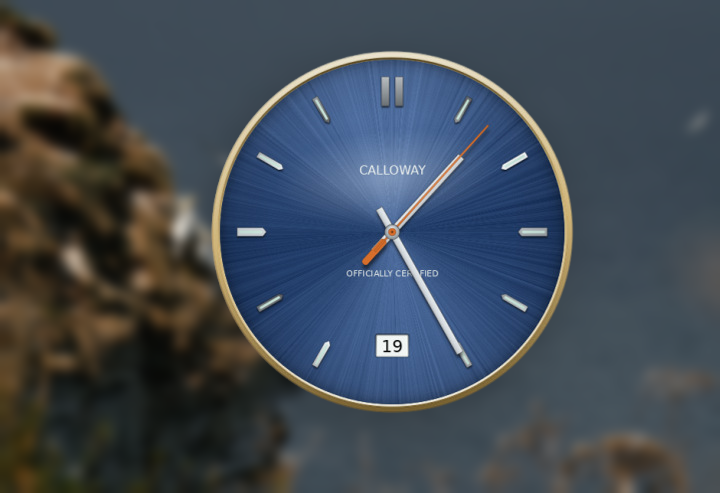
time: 1:25:07
